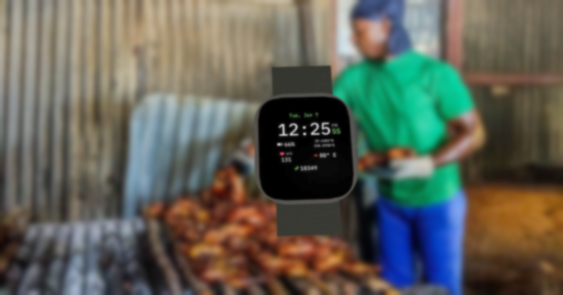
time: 12:25
